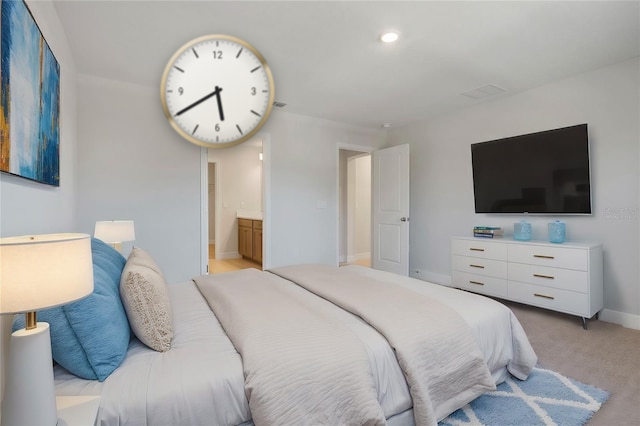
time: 5:40
